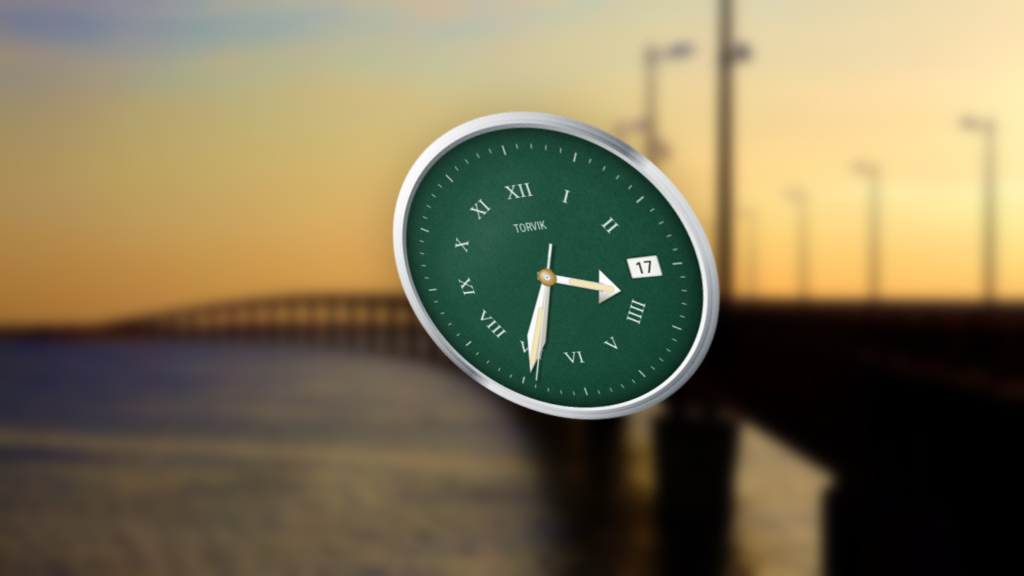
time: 3:34:34
